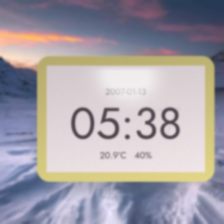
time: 5:38
